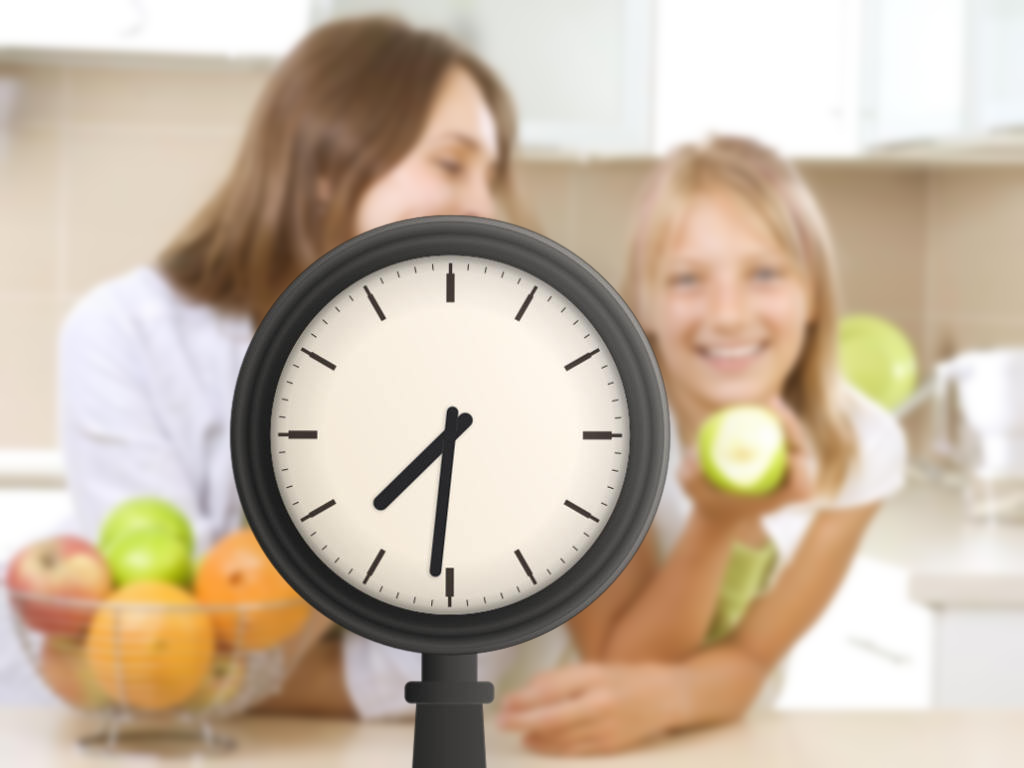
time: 7:31
